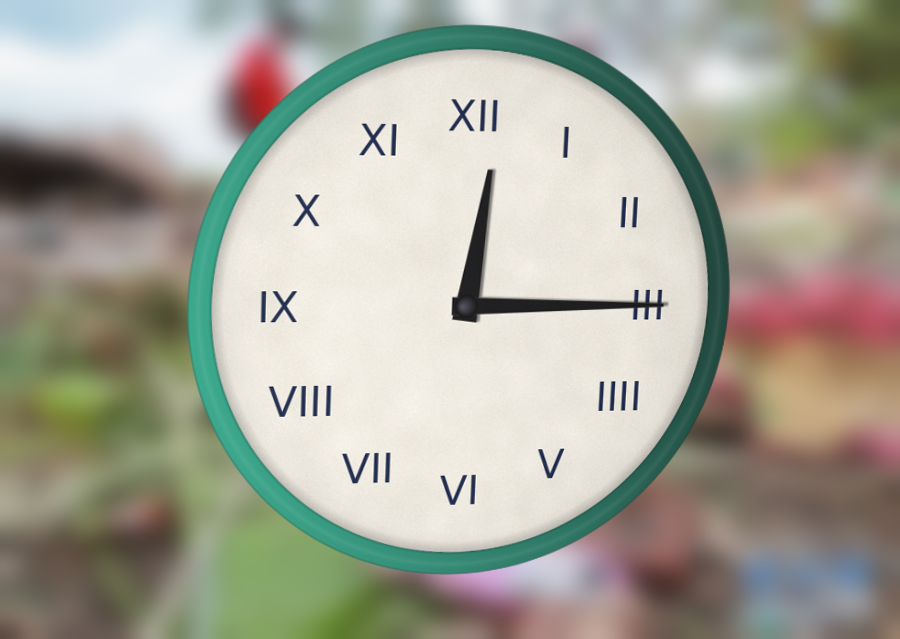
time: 12:15
